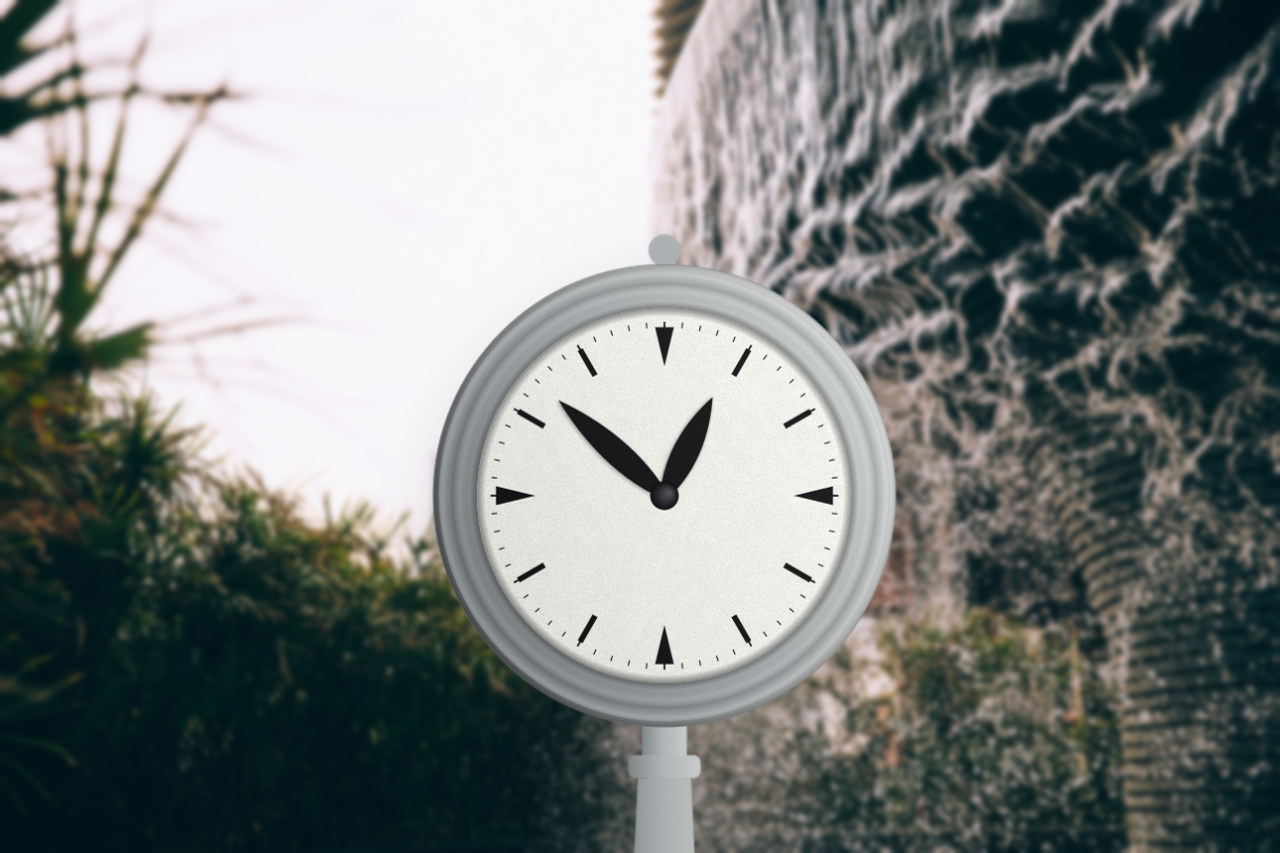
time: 12:52
